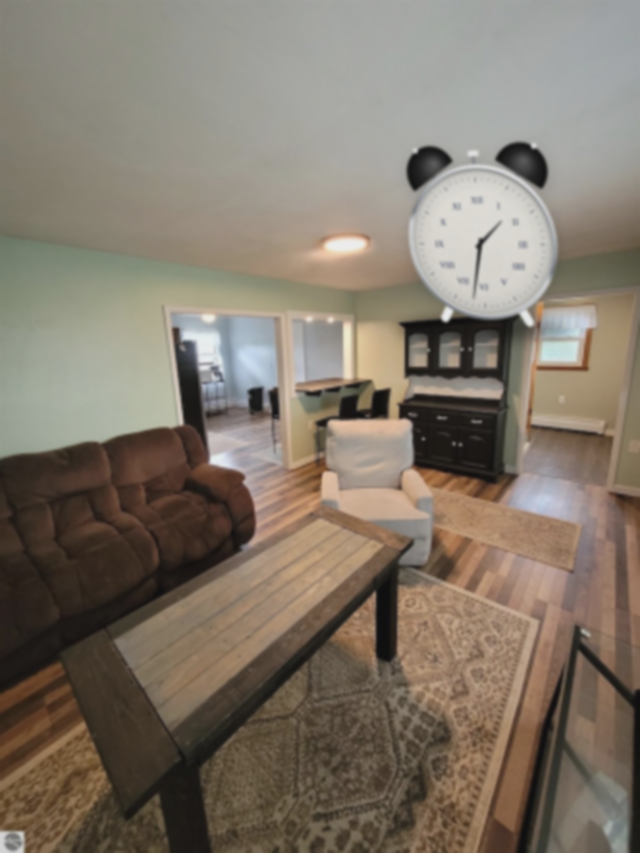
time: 1:32
